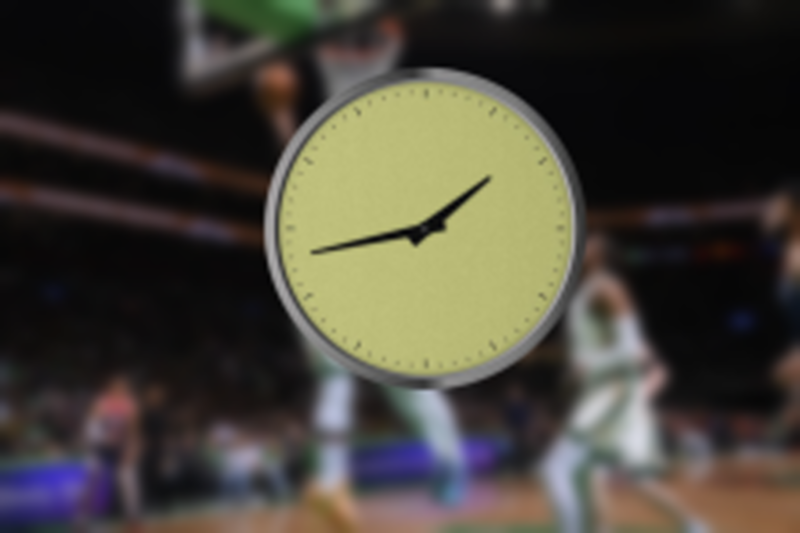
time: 1:43
